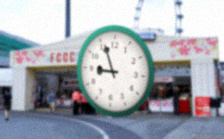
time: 8:56
